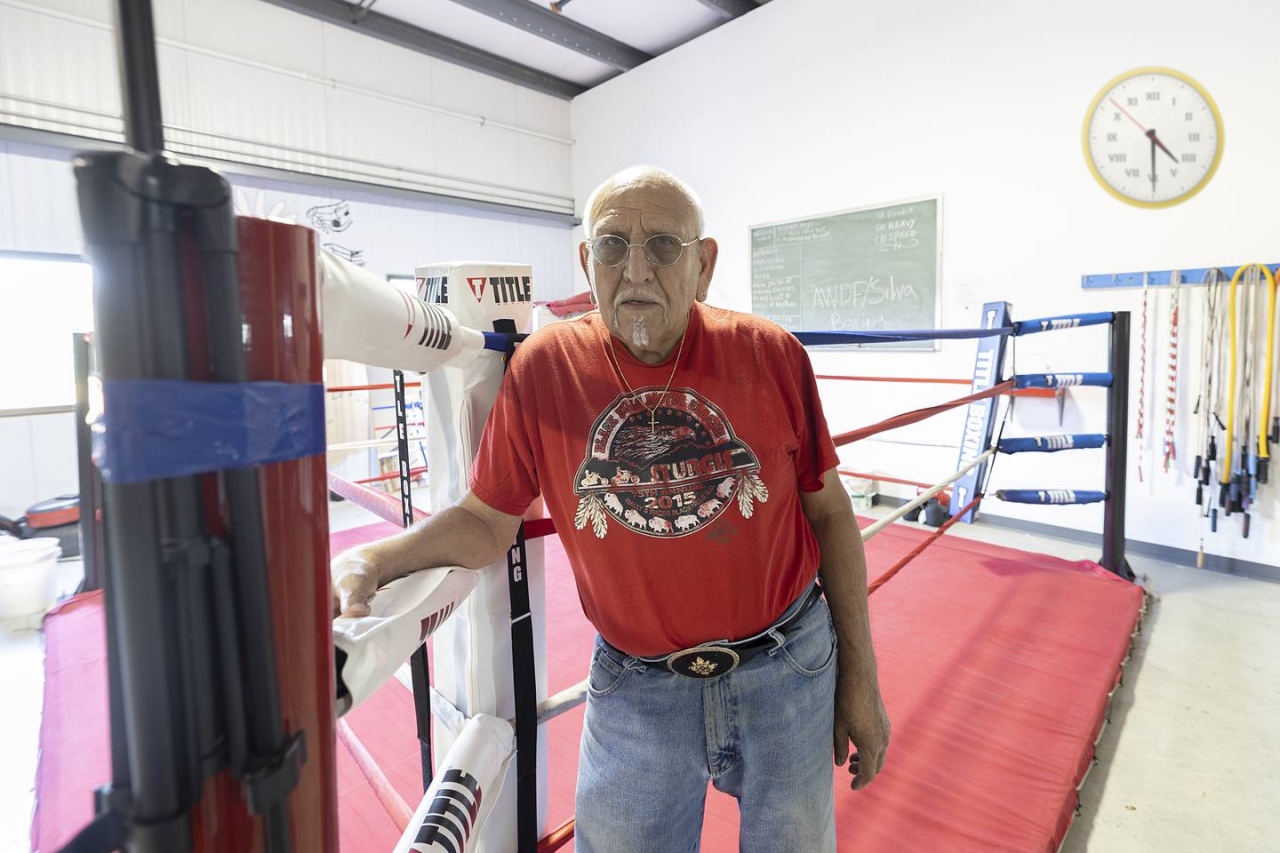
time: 4:29:52
